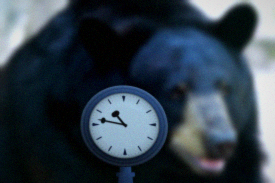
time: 10:47
